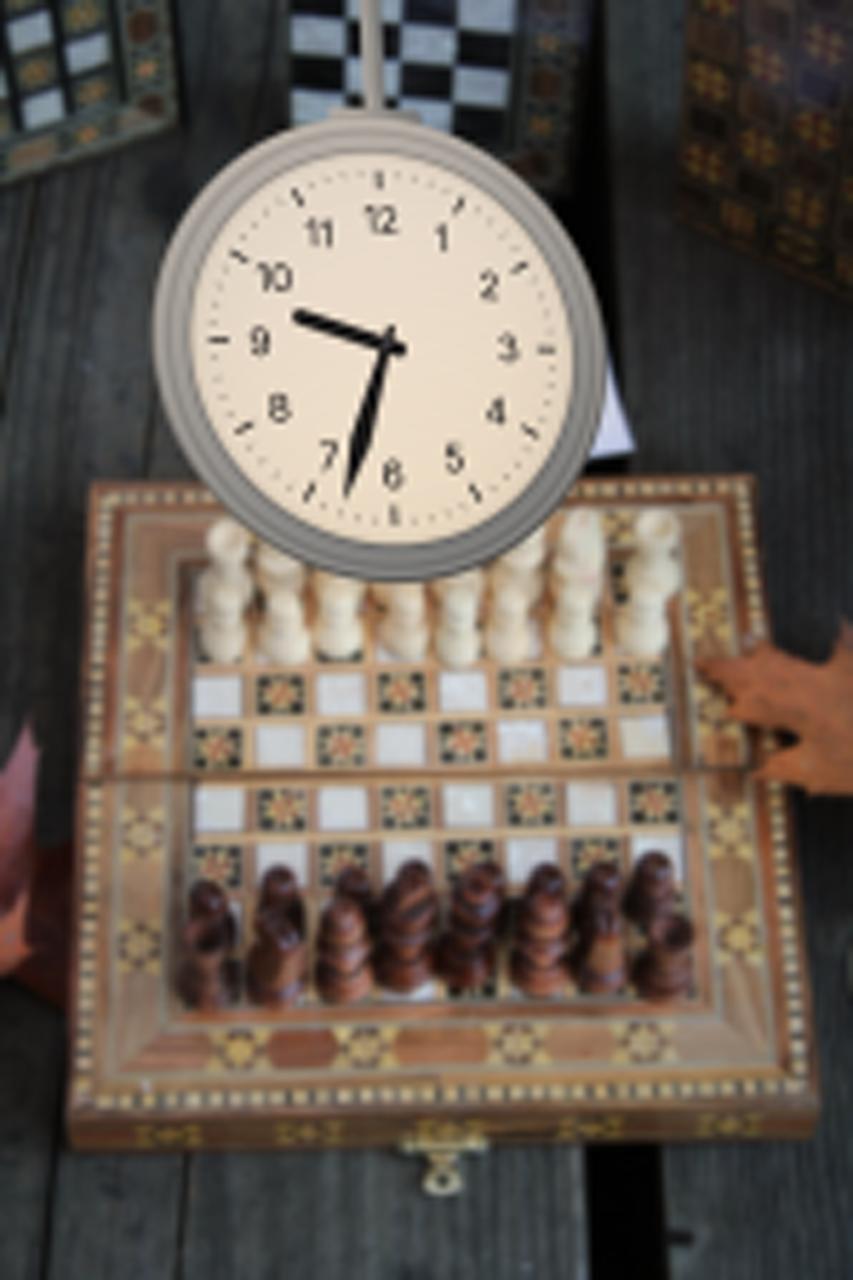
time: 9:33
